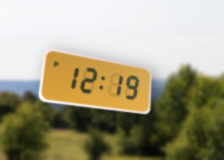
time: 12:19
